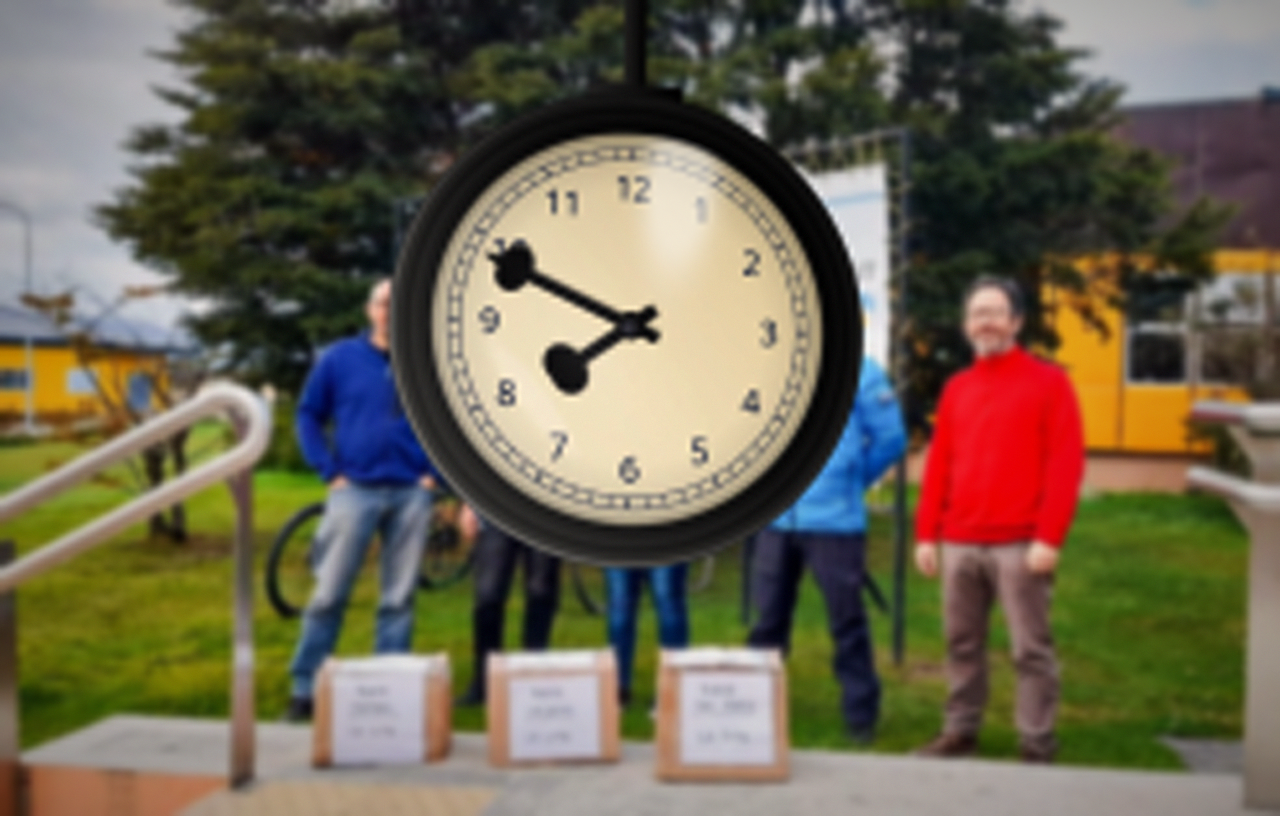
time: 7:49
